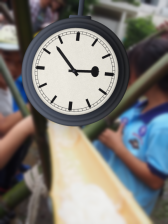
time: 2:53
